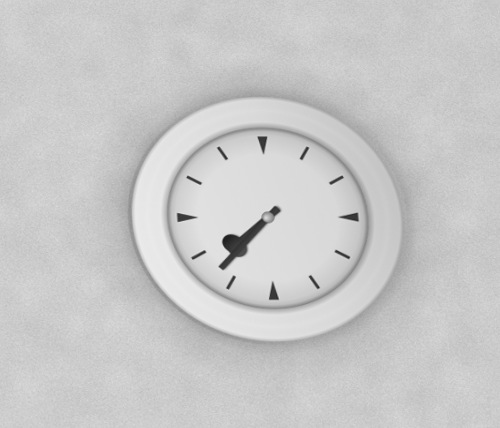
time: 7:37
